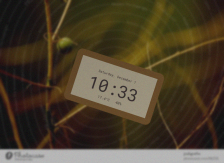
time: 10:33
